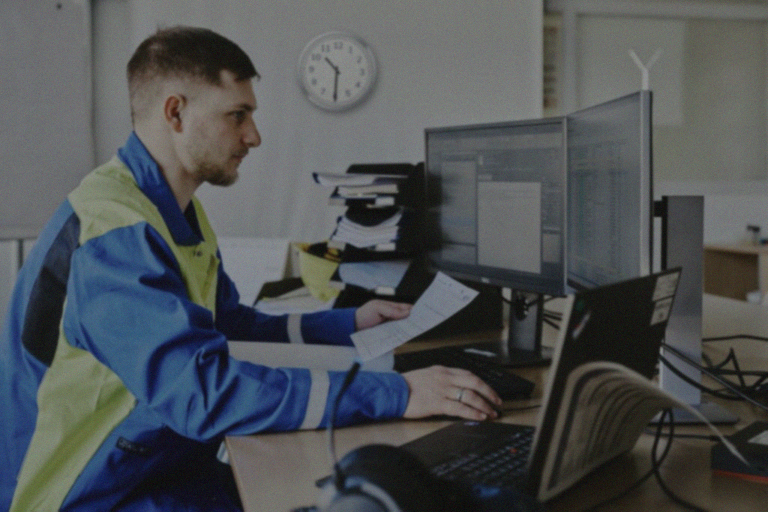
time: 10:30
